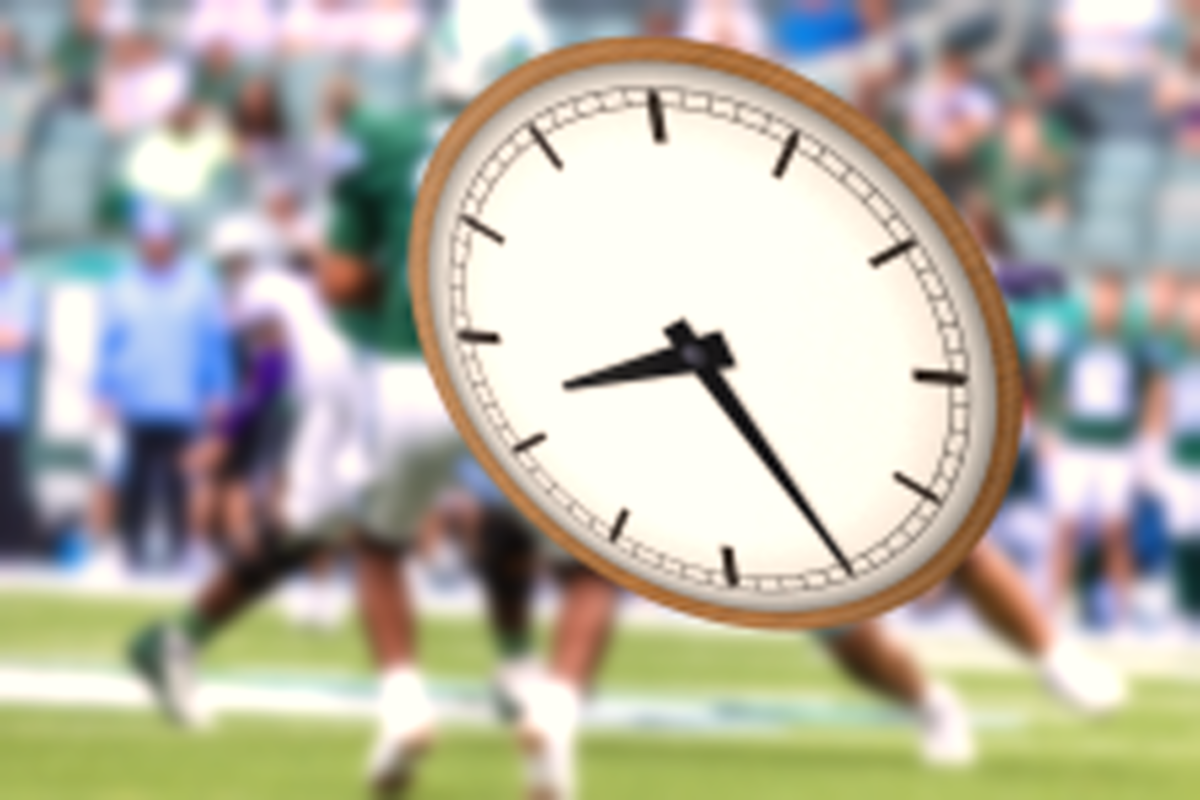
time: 8:25
